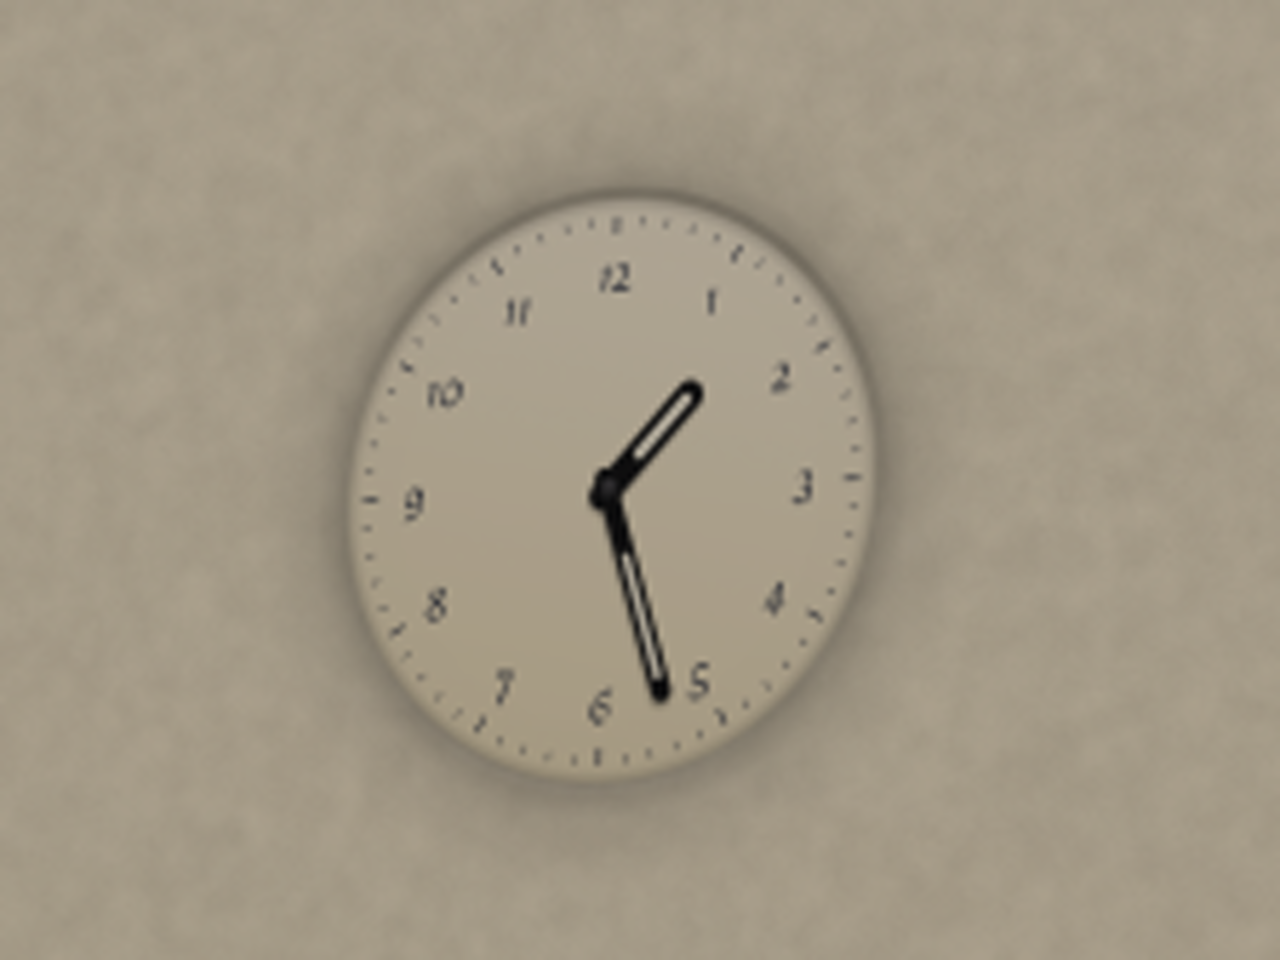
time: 1:27
